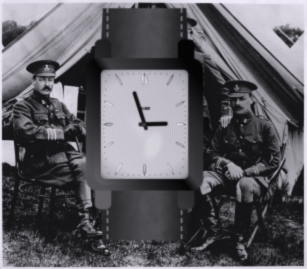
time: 2:57
